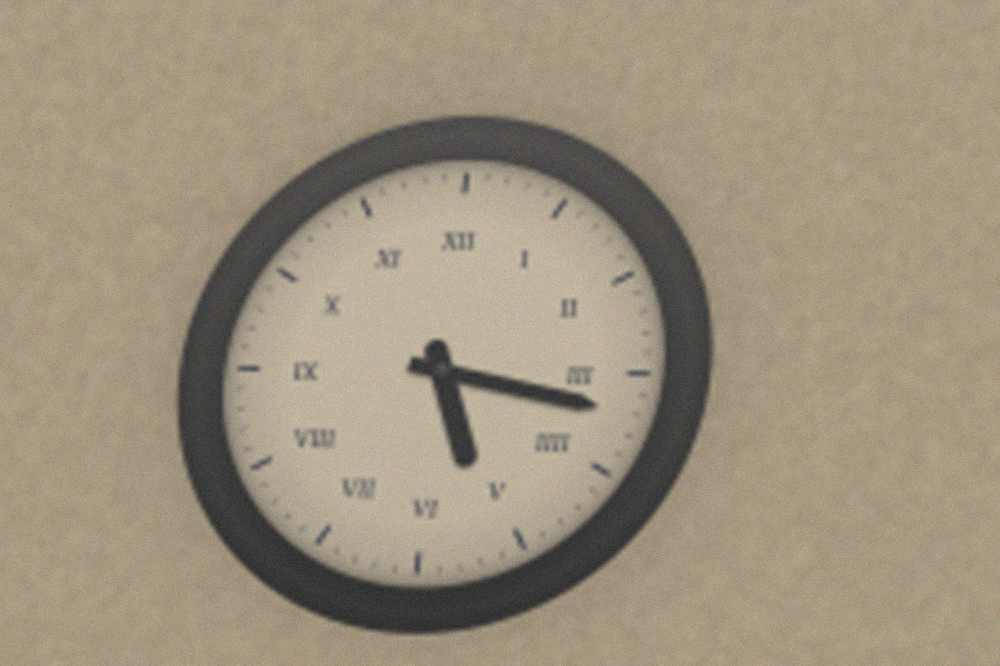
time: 5:17
